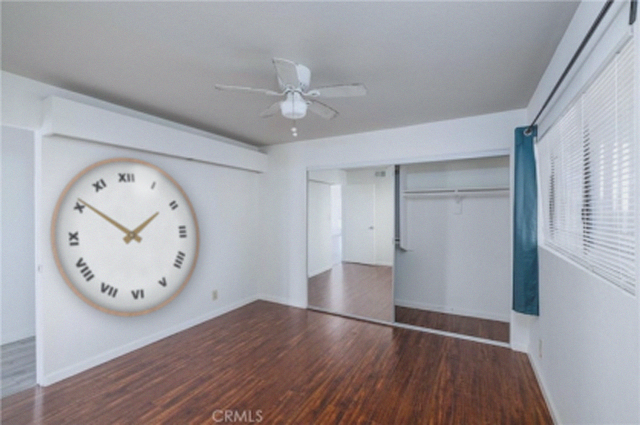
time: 1:51
